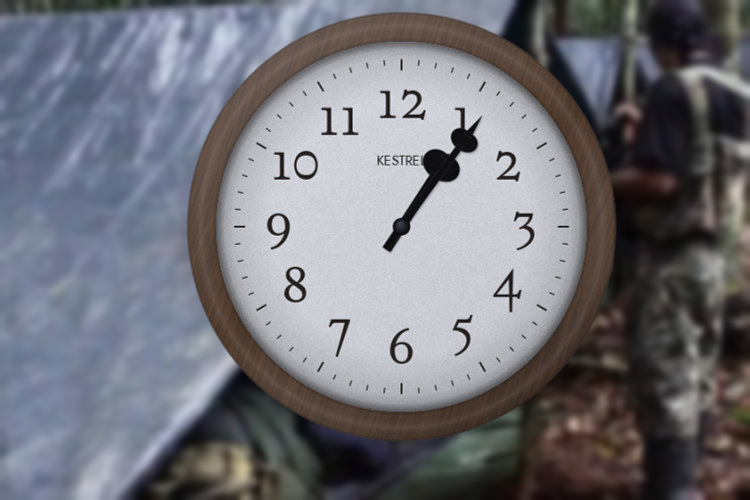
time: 1:06
